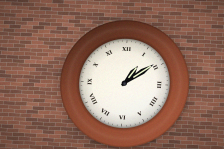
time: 1:09
